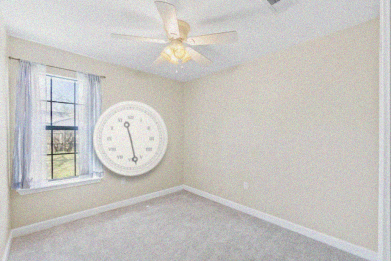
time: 11:28
